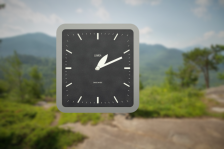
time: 1:11
